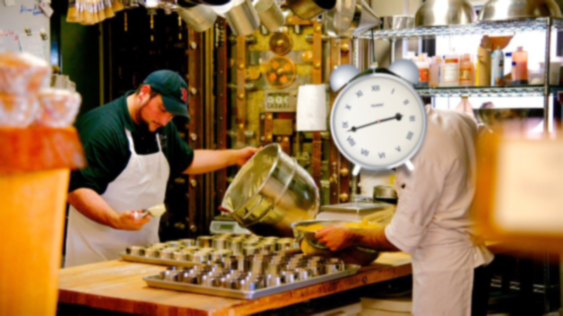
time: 2:43
